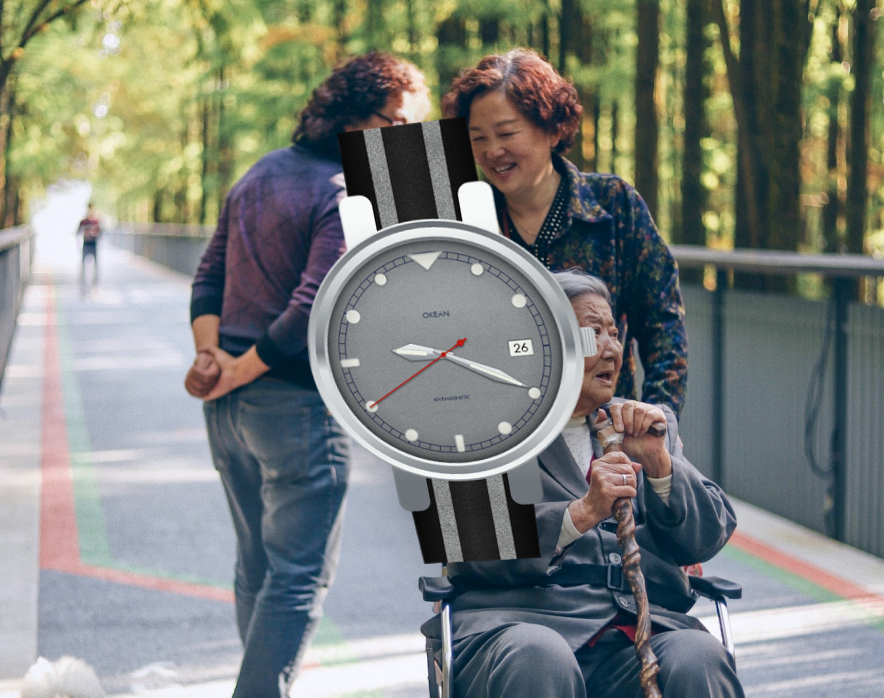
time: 9:19:40
